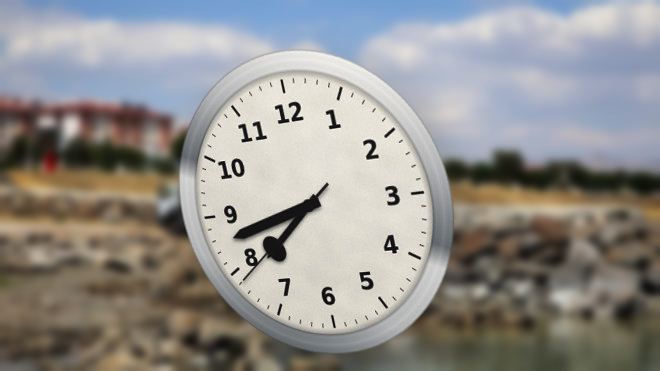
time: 7:42:39
